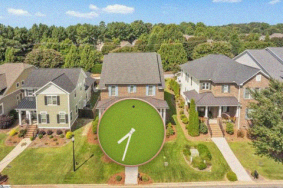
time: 7:32
